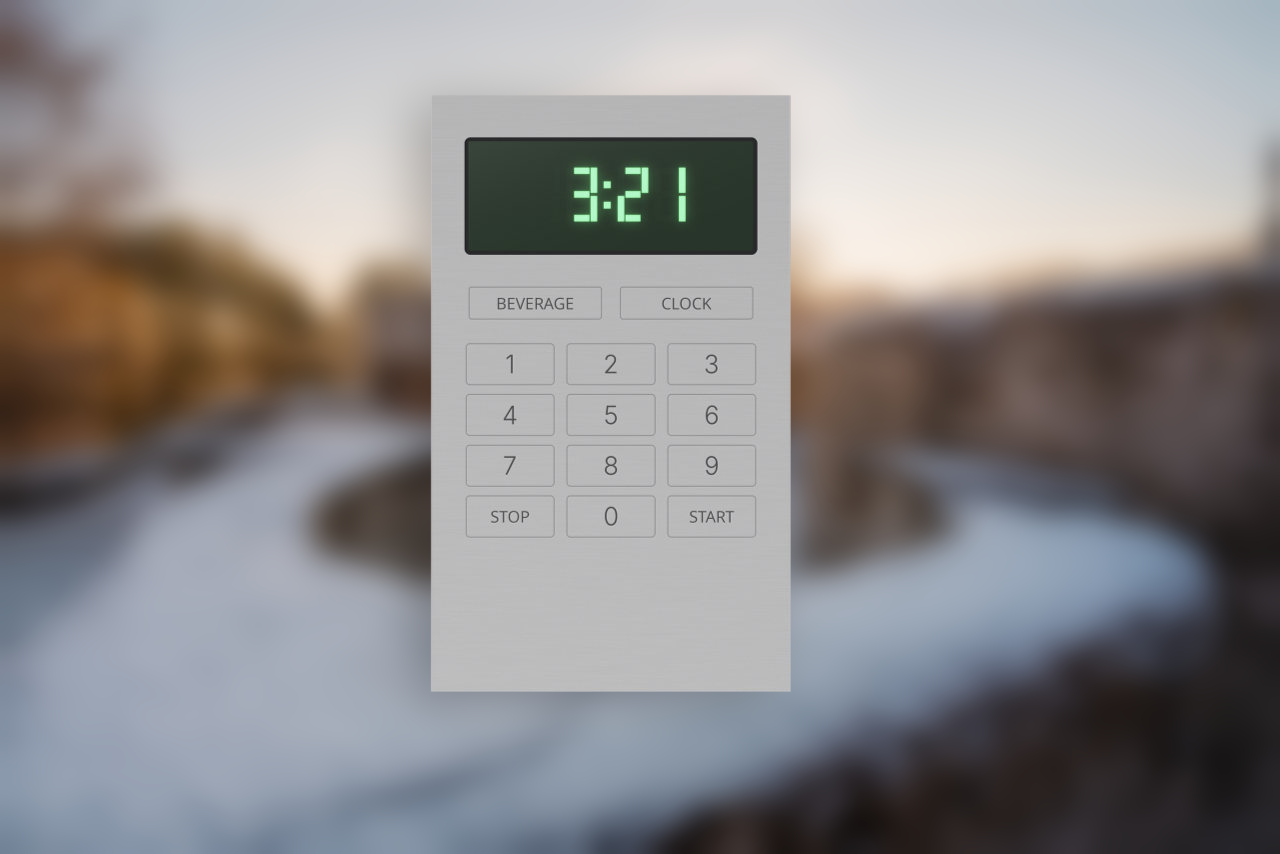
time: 3:21
